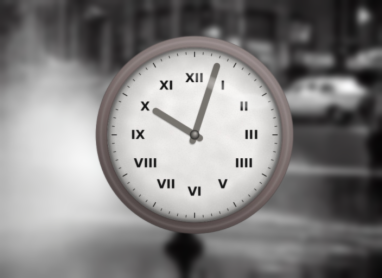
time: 10:03
